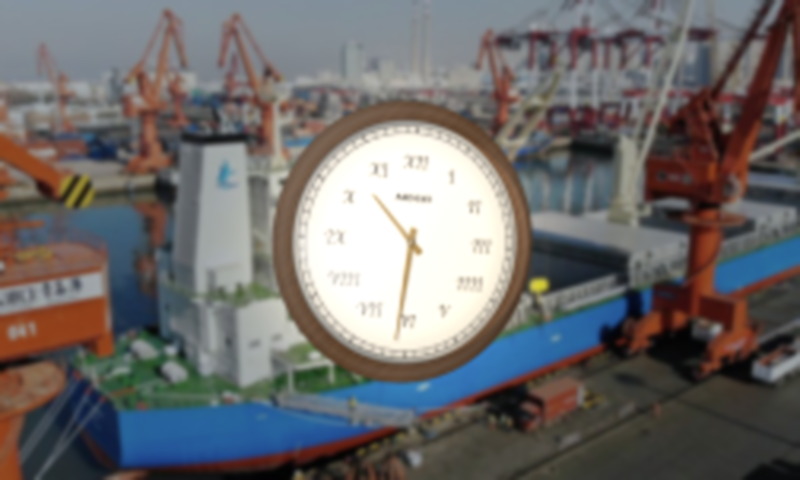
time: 10:31
